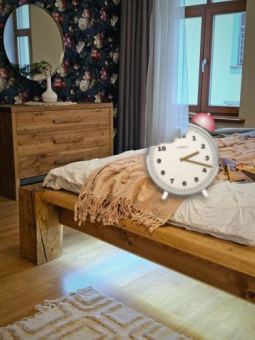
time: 2:18
